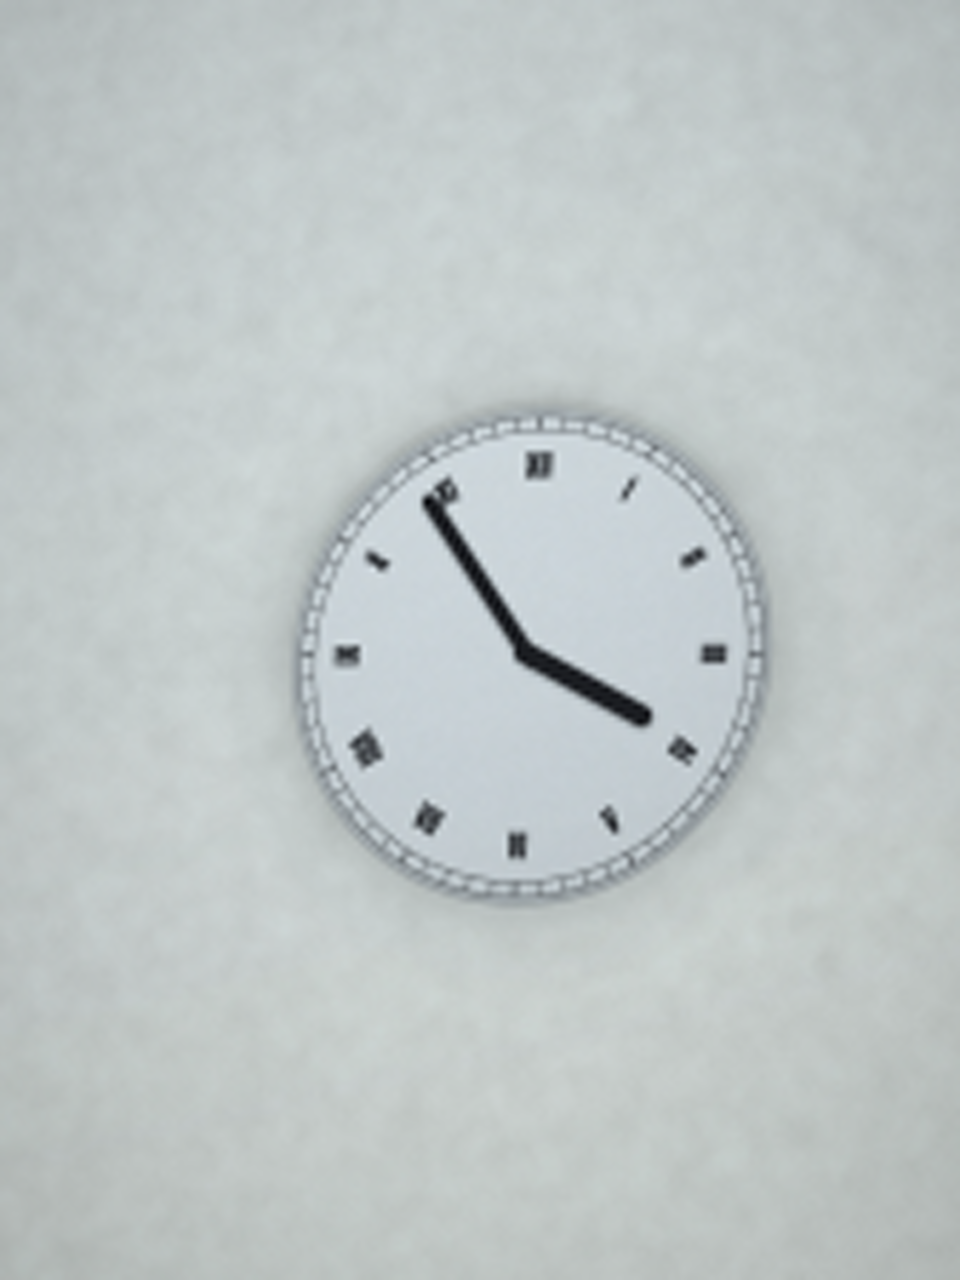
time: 3:54
